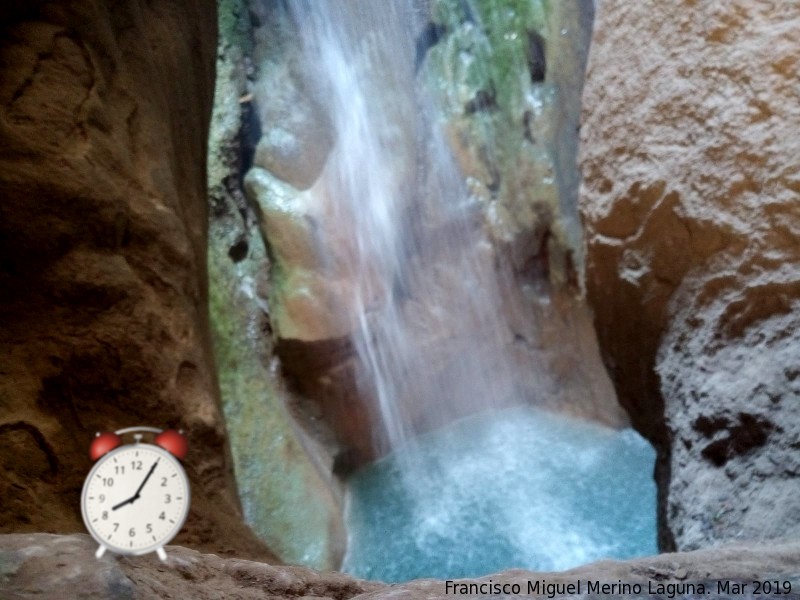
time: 8:05
